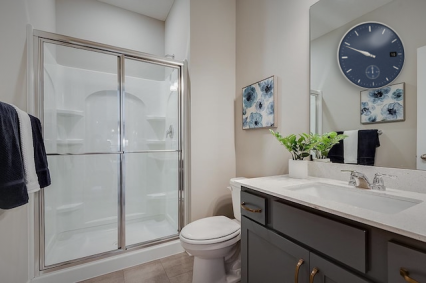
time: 9:49
